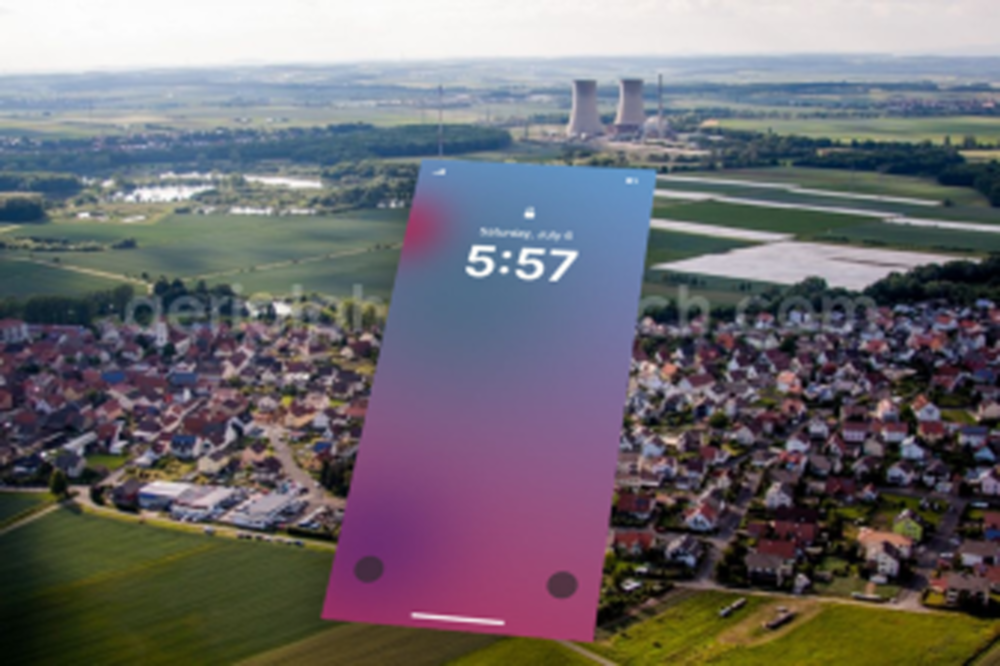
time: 5:57
